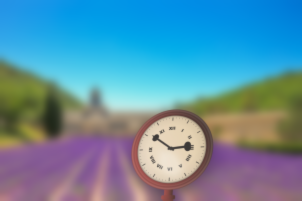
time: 2:51
